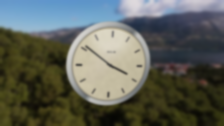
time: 3:51
